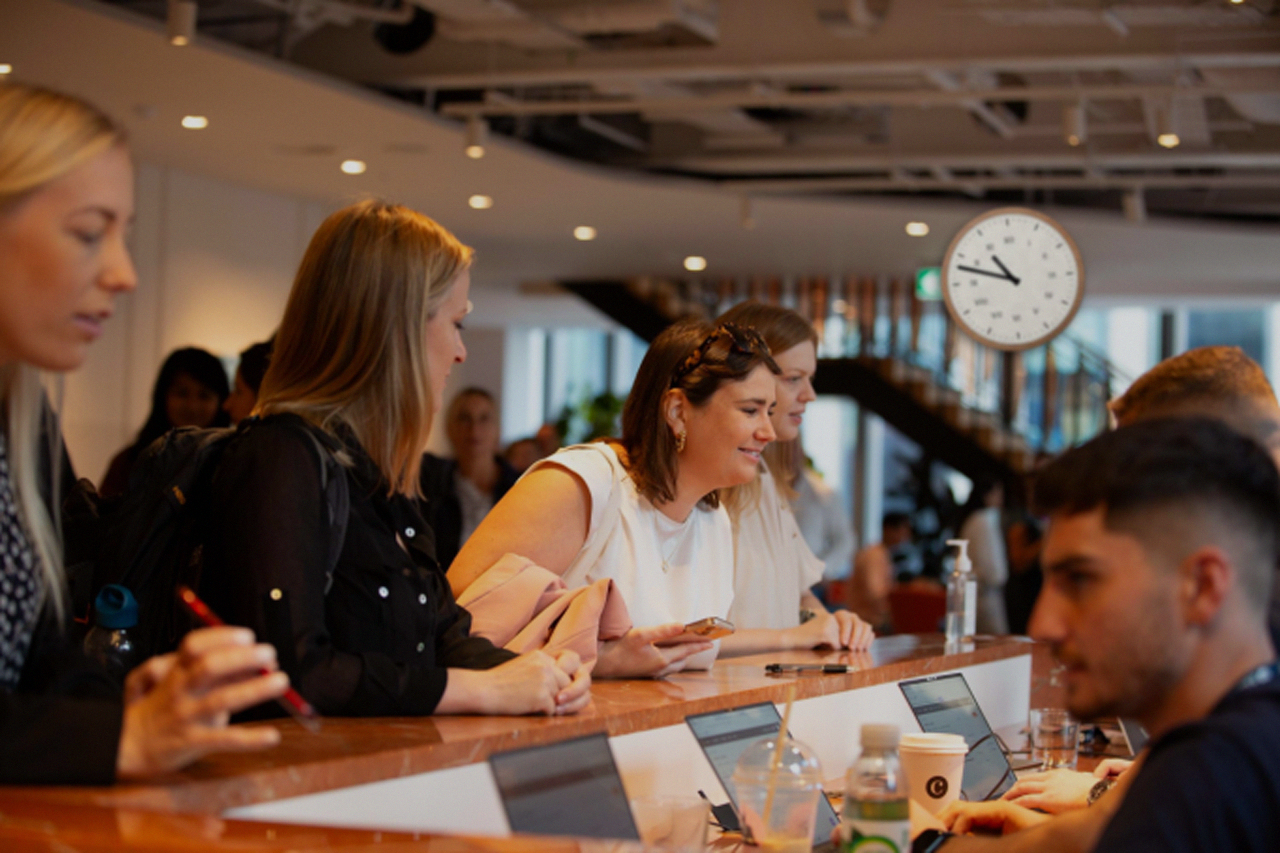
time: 10:48
